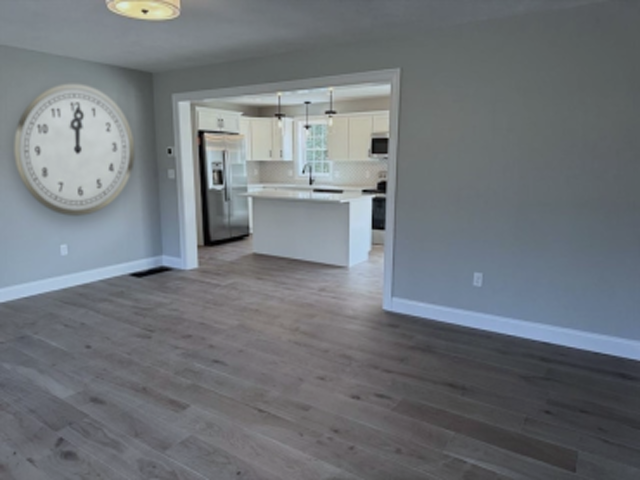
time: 12:01
